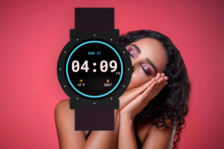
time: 4:09
